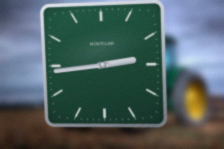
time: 2:44
